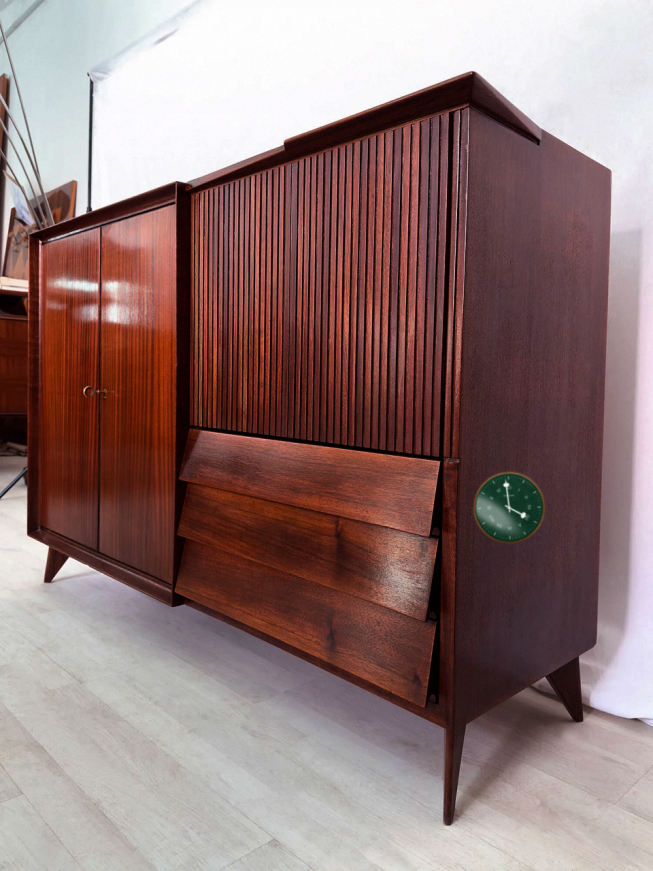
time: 3:59
